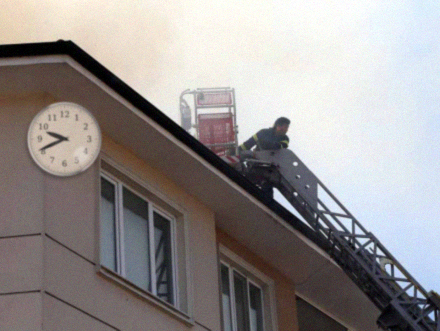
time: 9:41
